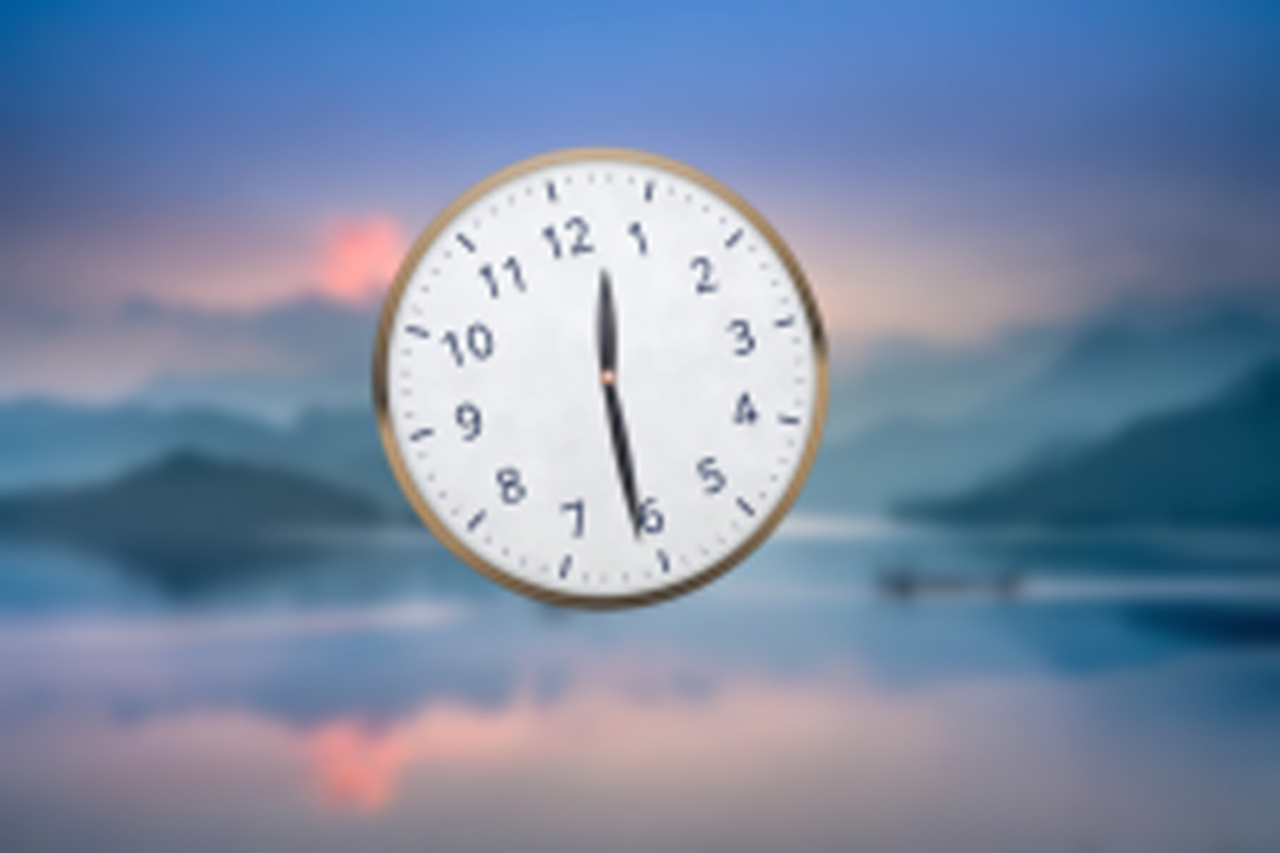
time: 12:31
